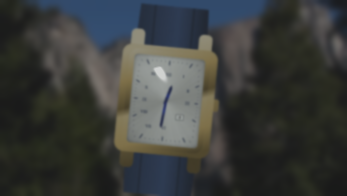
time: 12:31
